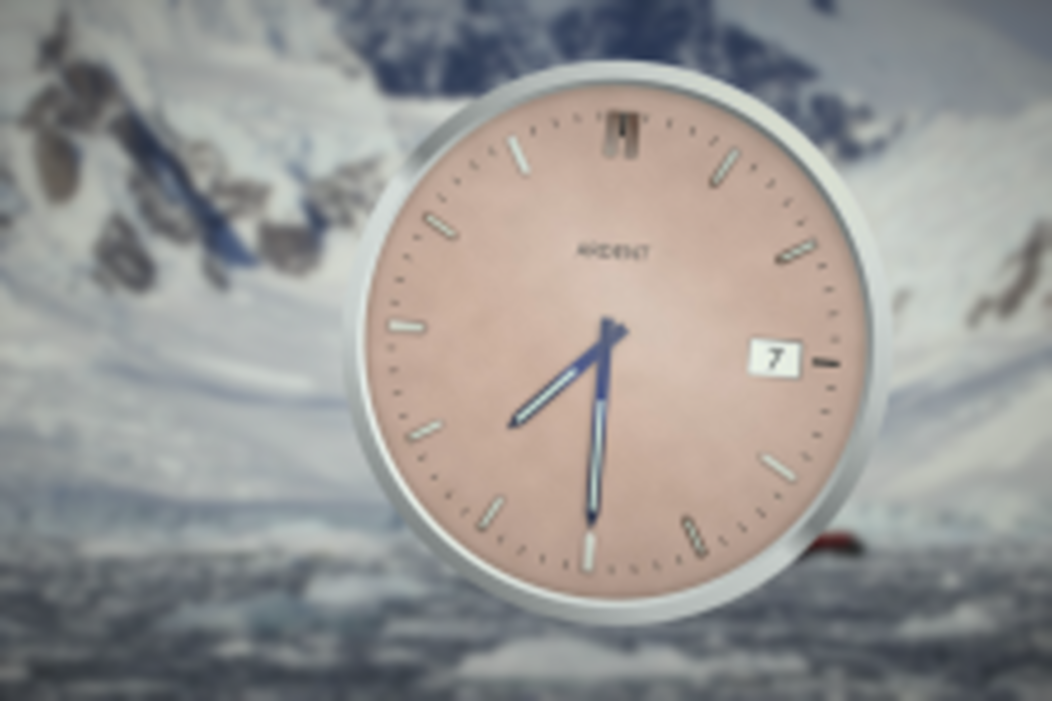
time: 7:30
